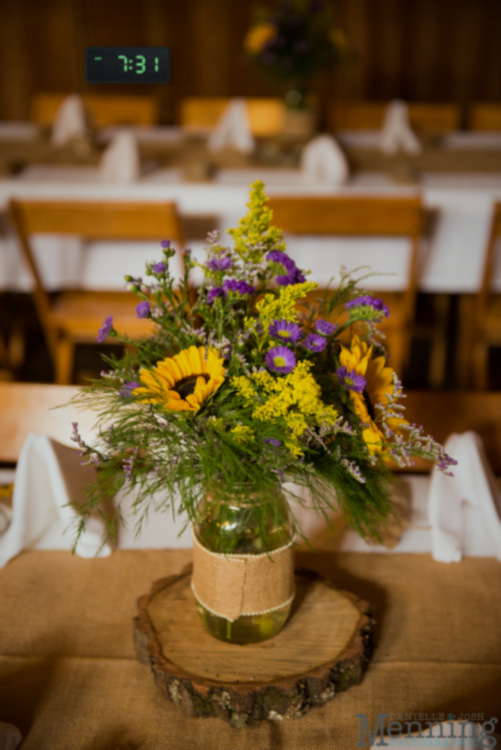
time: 7:31
